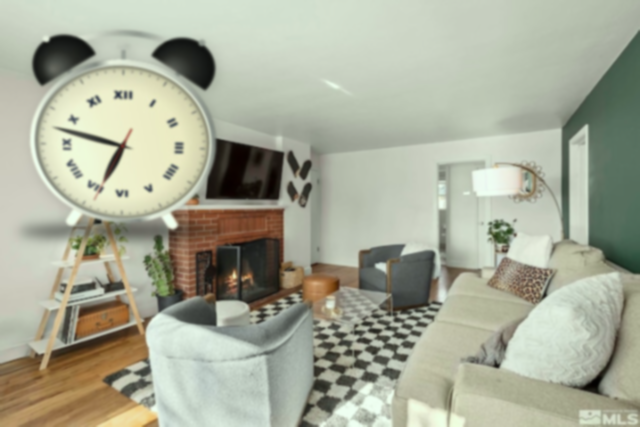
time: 6:47:34
